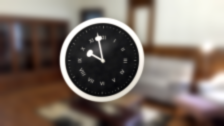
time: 9:58
